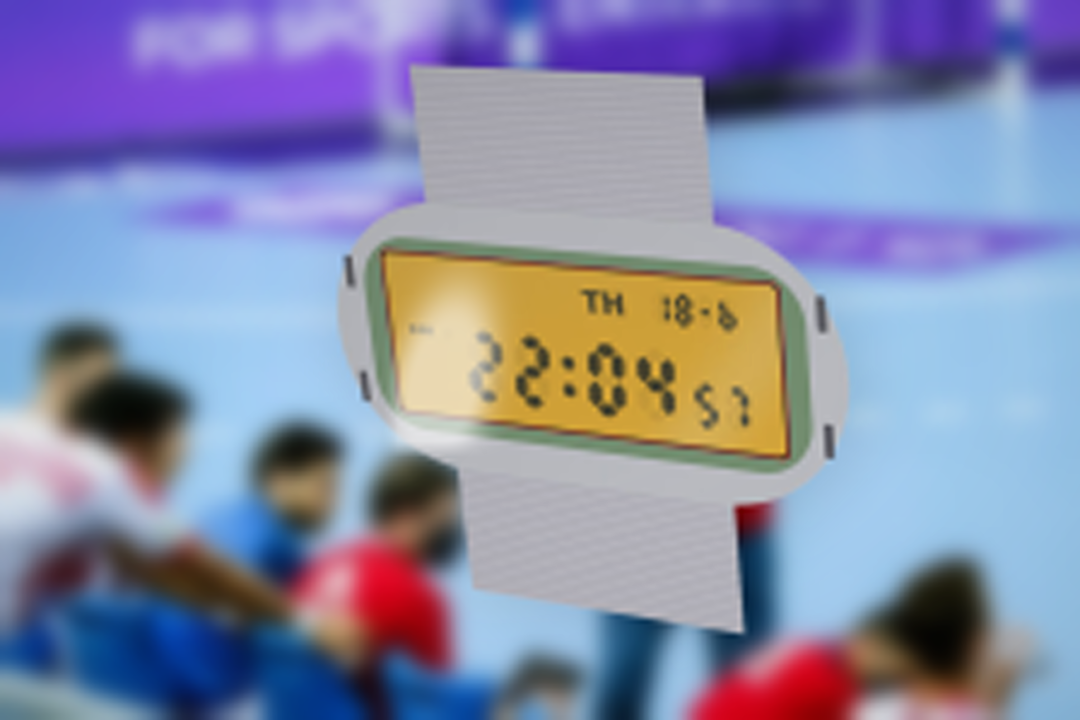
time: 22:04:57
